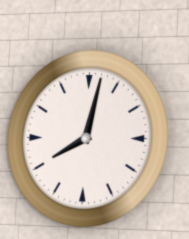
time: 8:02
